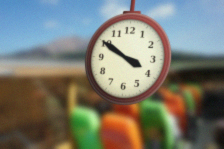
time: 3:50
